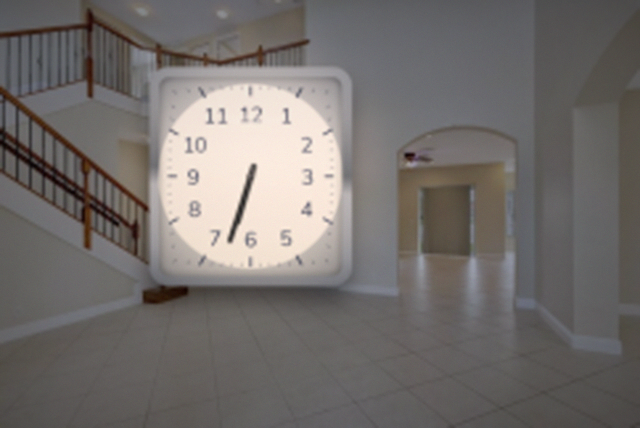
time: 6:33
